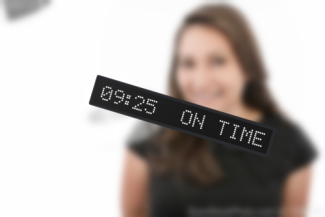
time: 9:25
